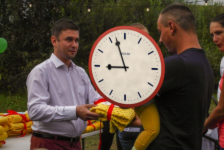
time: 8:57
